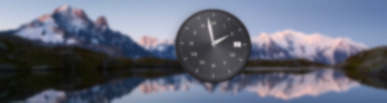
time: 1:58
